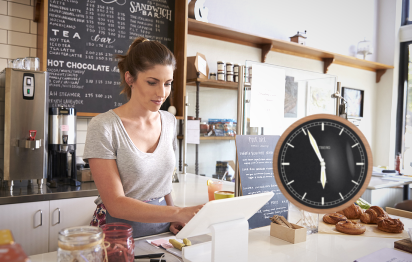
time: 5:56
